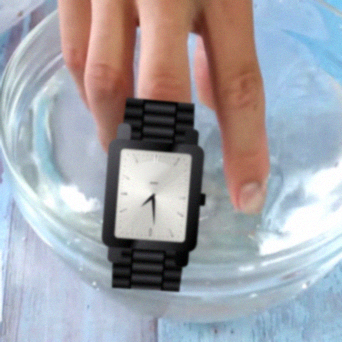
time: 7:29
